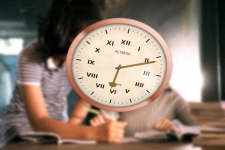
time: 6:11
